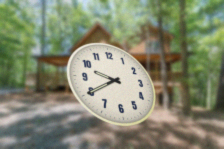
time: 9:40
